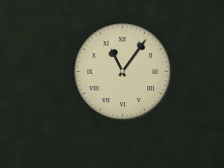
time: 11:06
